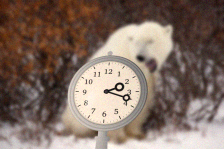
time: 2:18
